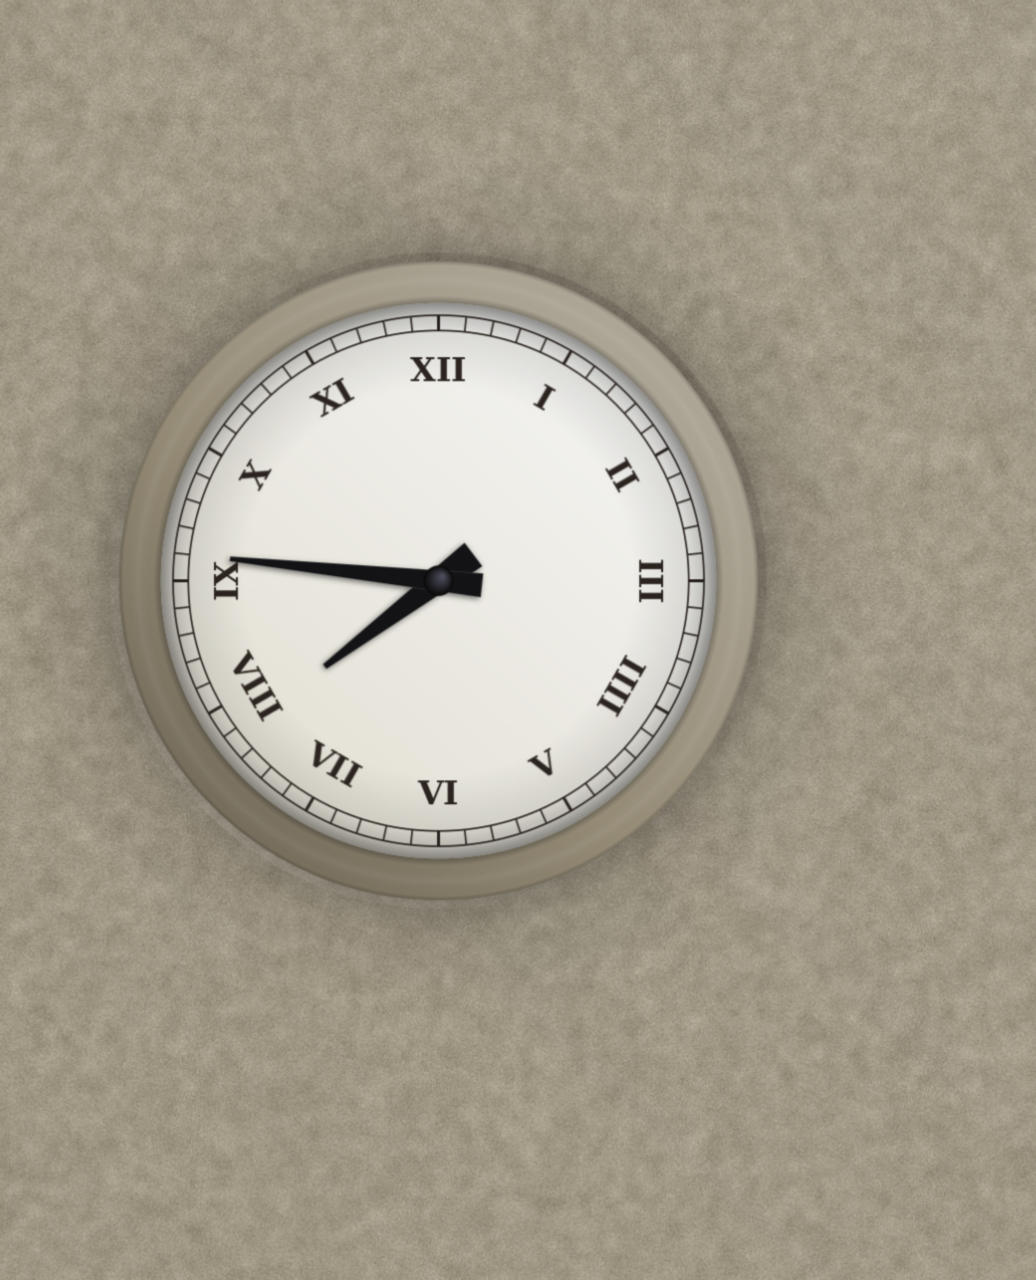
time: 7:46
